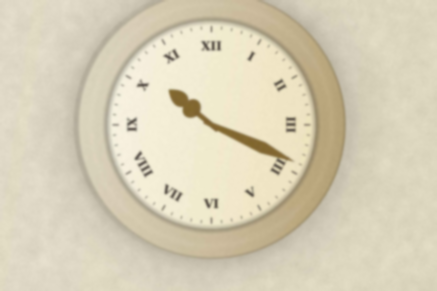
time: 10:19
